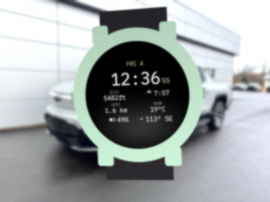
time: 12:36
